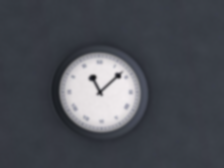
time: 11:08
